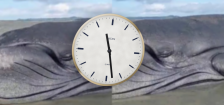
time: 11:28
